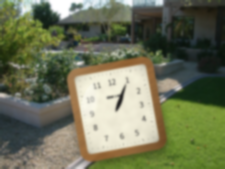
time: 1:05
